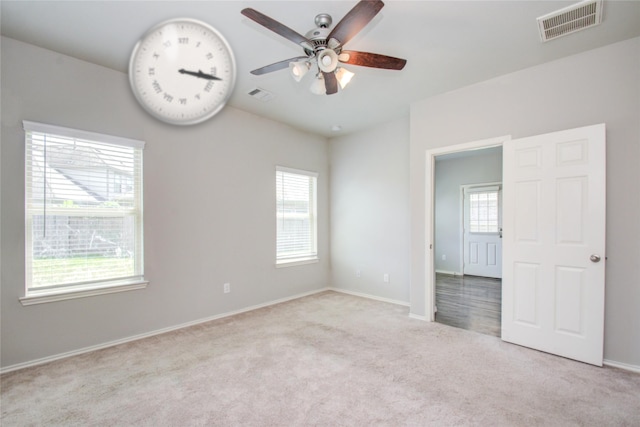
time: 3:17
